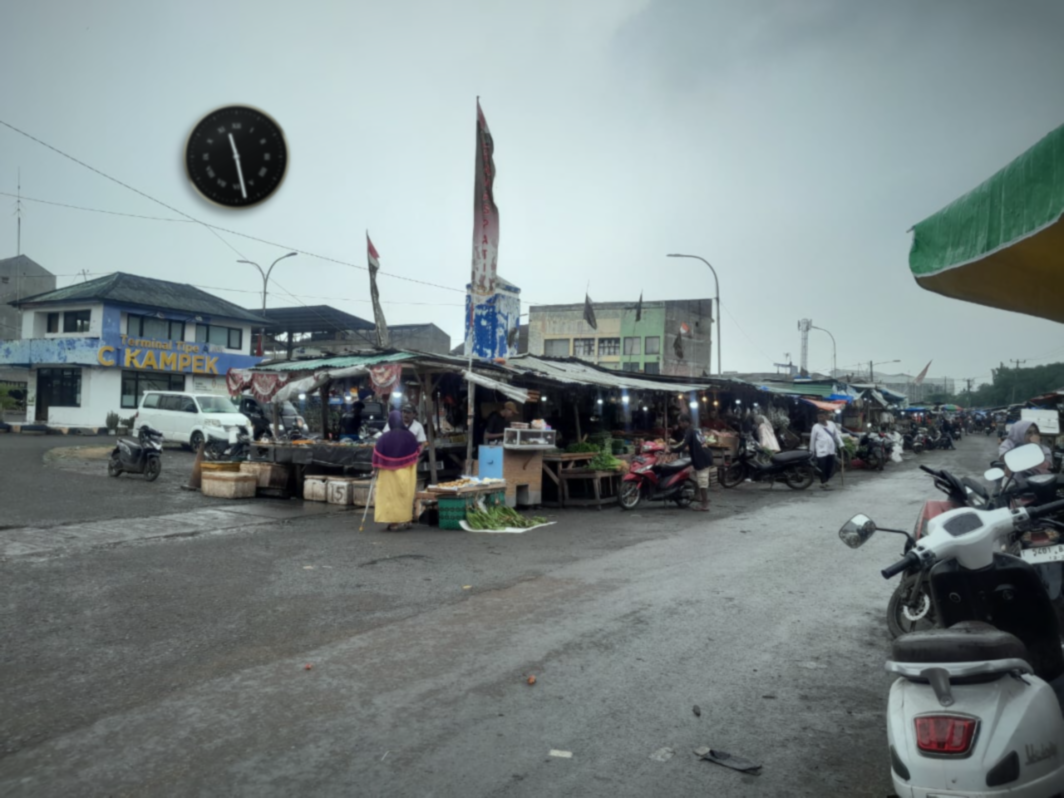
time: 11:28
